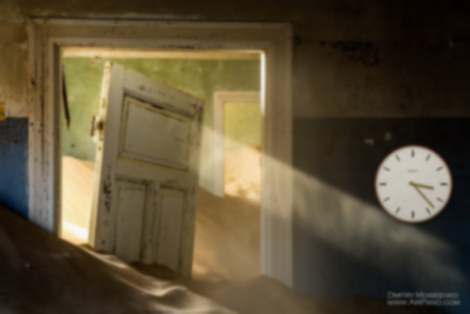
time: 3:23
